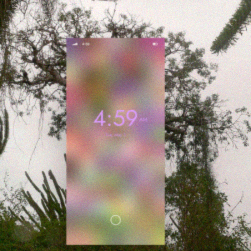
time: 4:59
